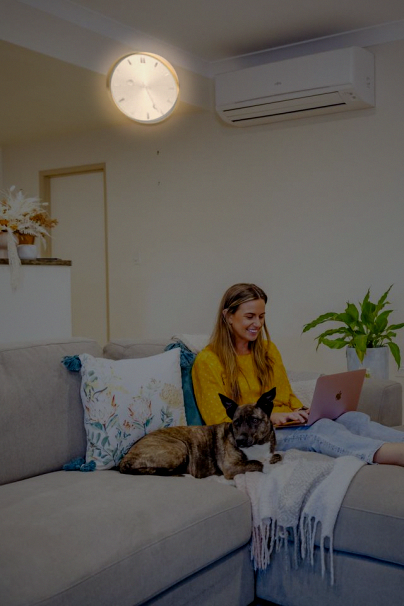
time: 9:26
